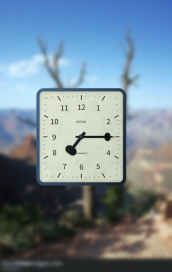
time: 7:15
